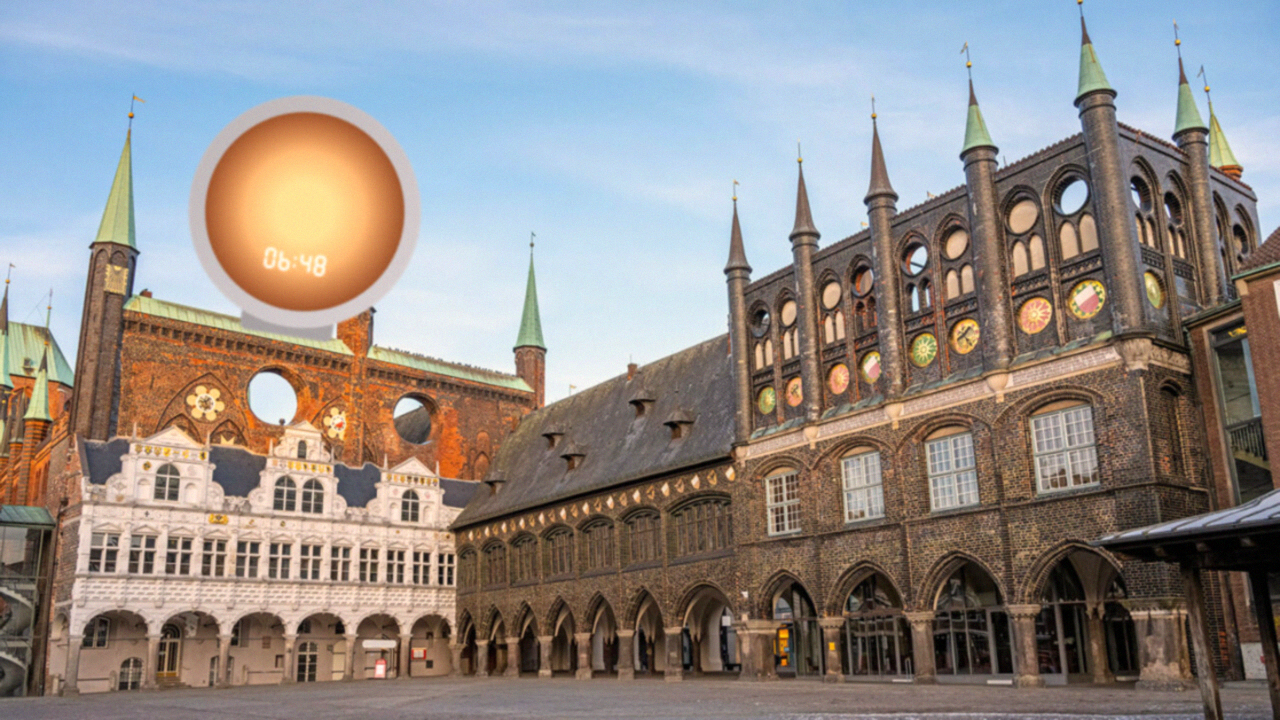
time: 6:48
